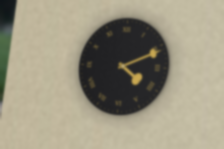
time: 4:11
